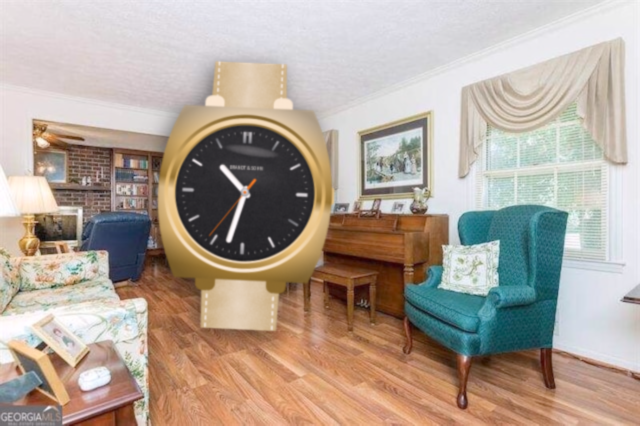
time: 10:32:36
